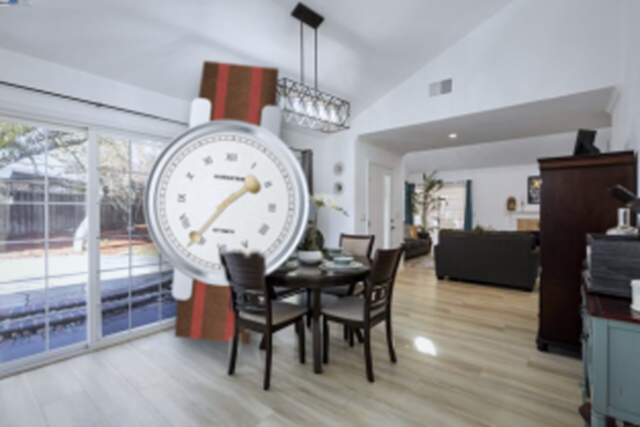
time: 1:36
